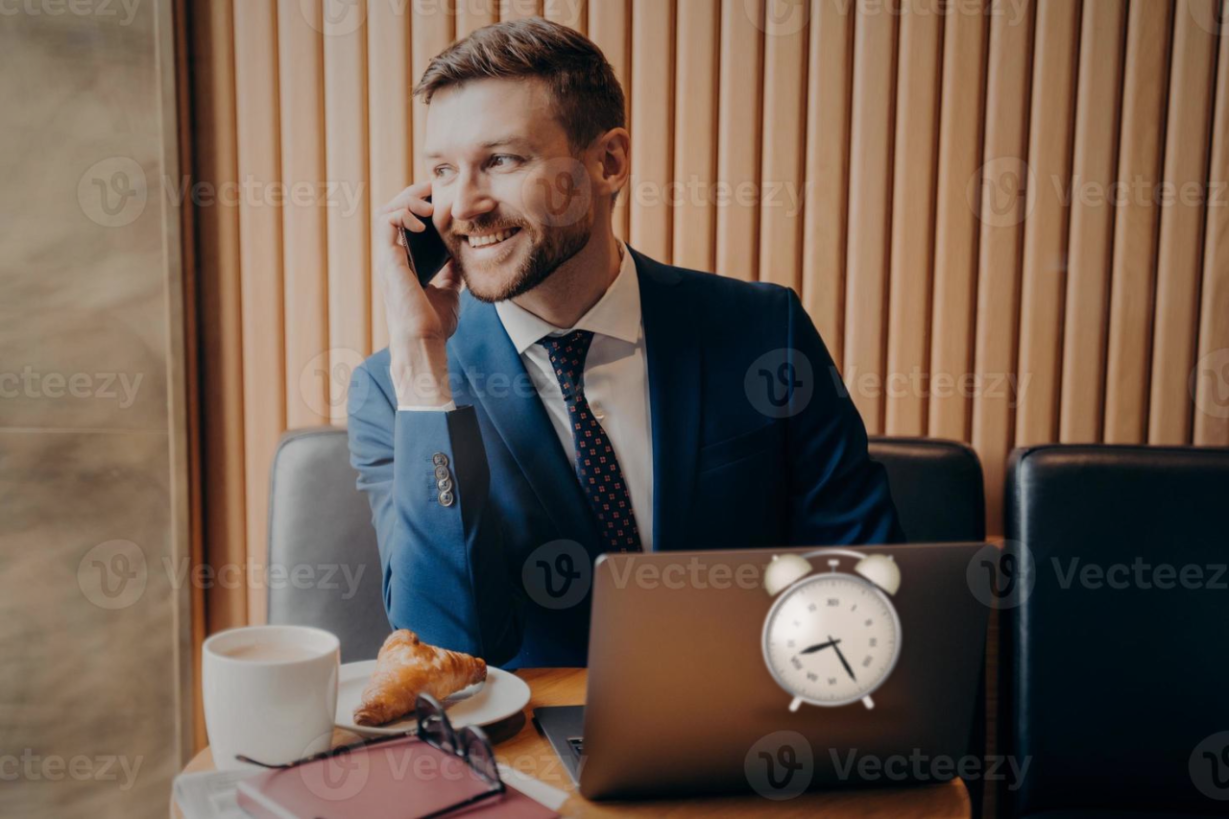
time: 8:25
